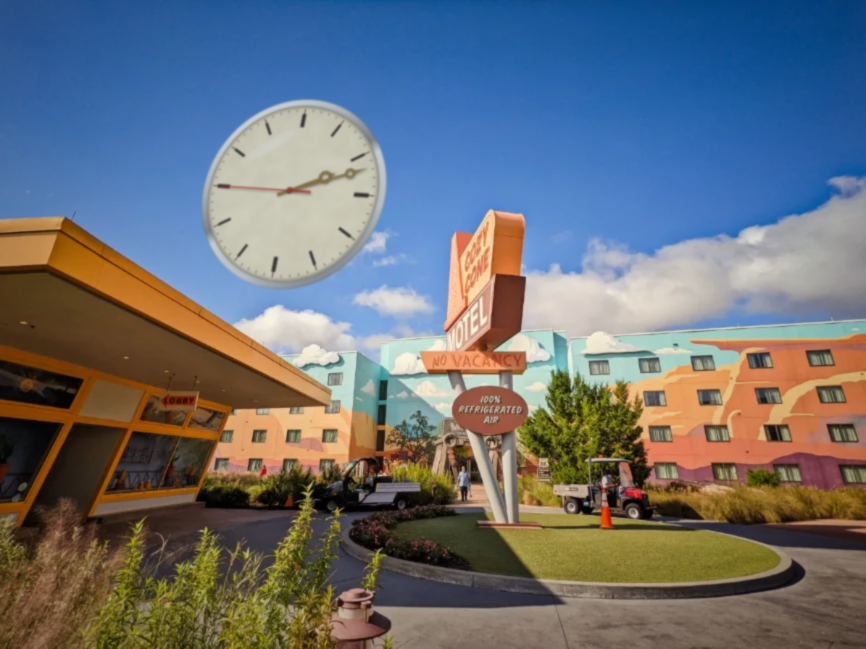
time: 2:11:45
